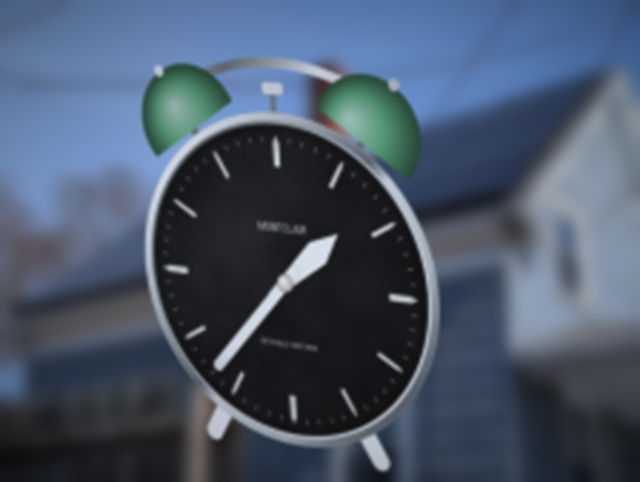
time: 1:37
